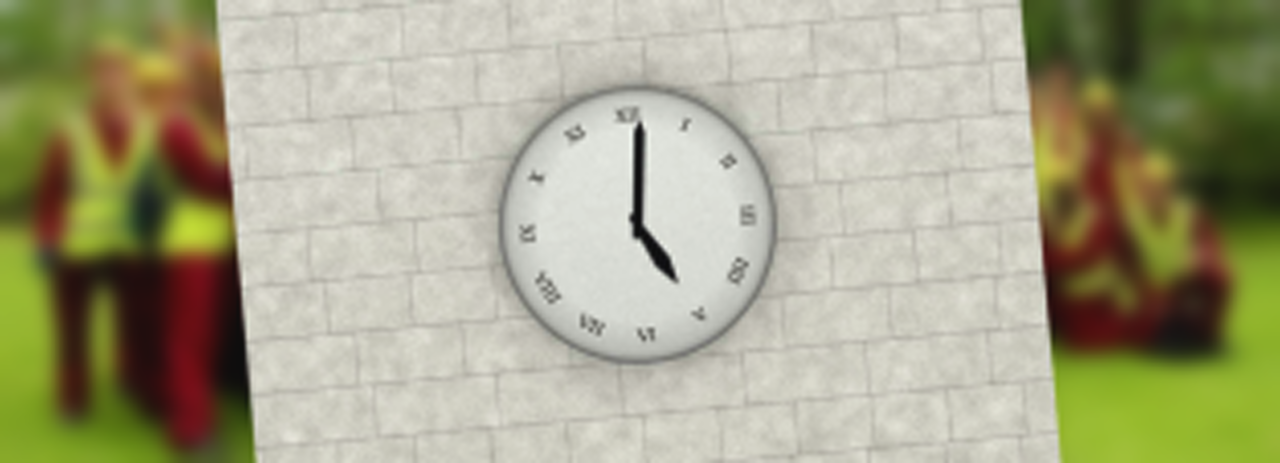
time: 5:01
